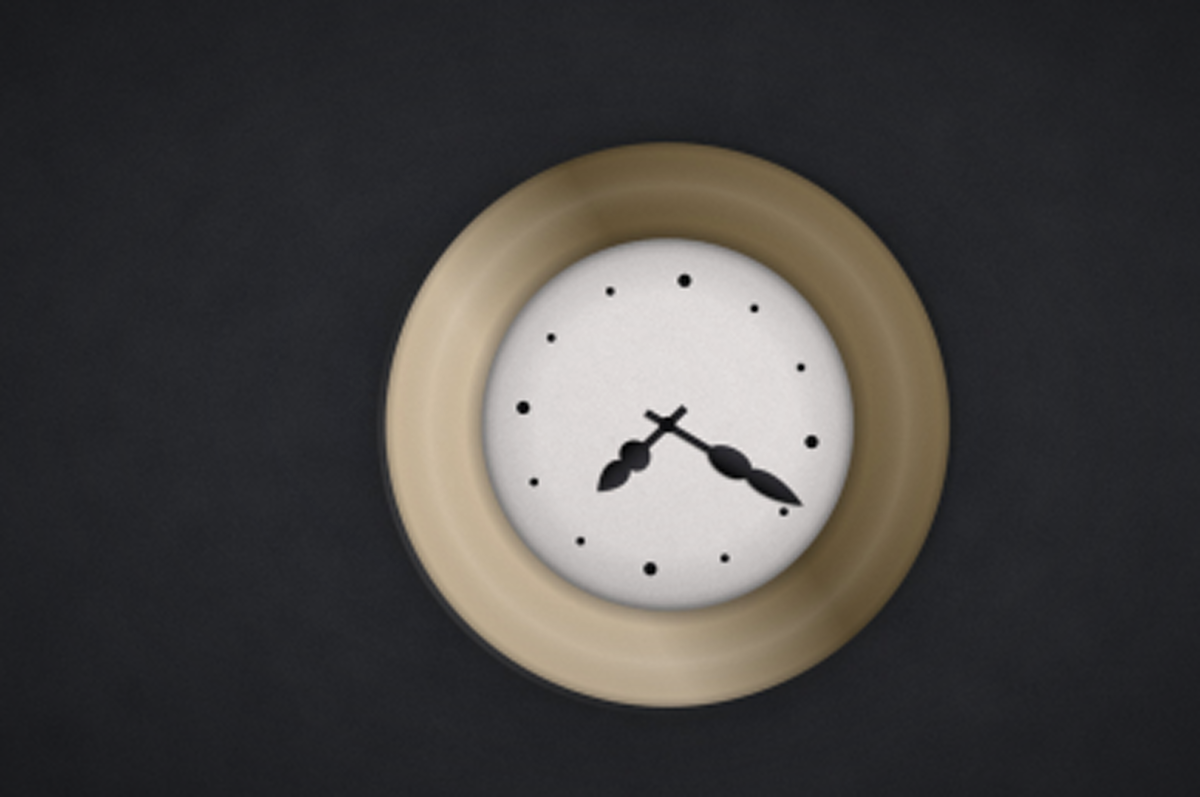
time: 7:19
